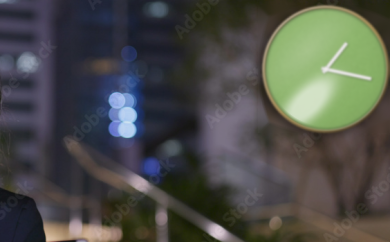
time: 1:17
